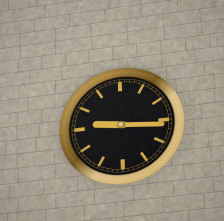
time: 9:16
